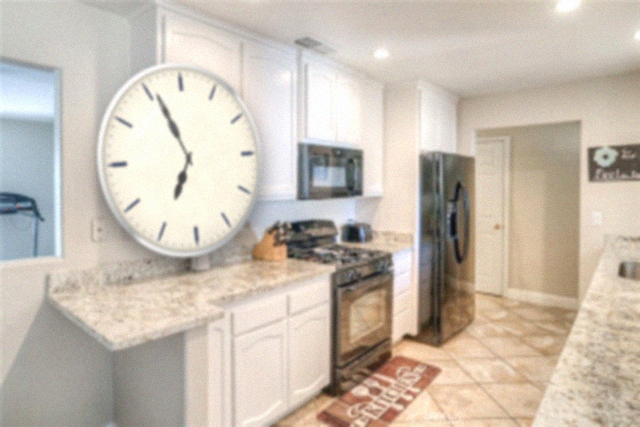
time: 6:56
